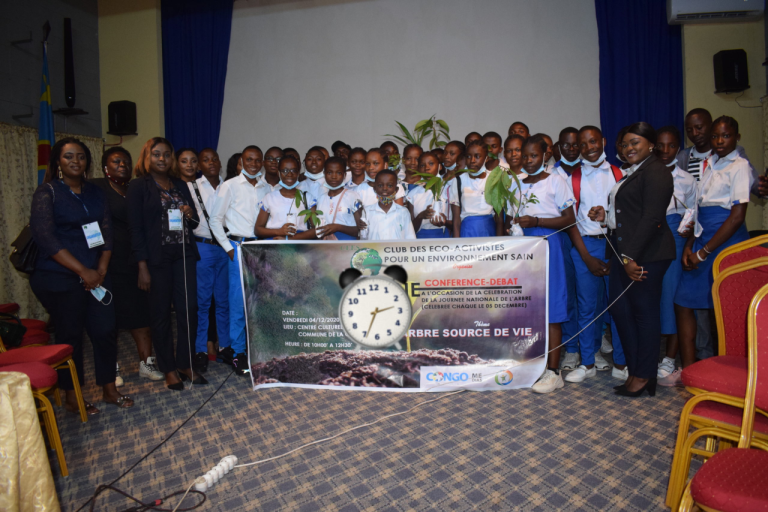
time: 2:34
